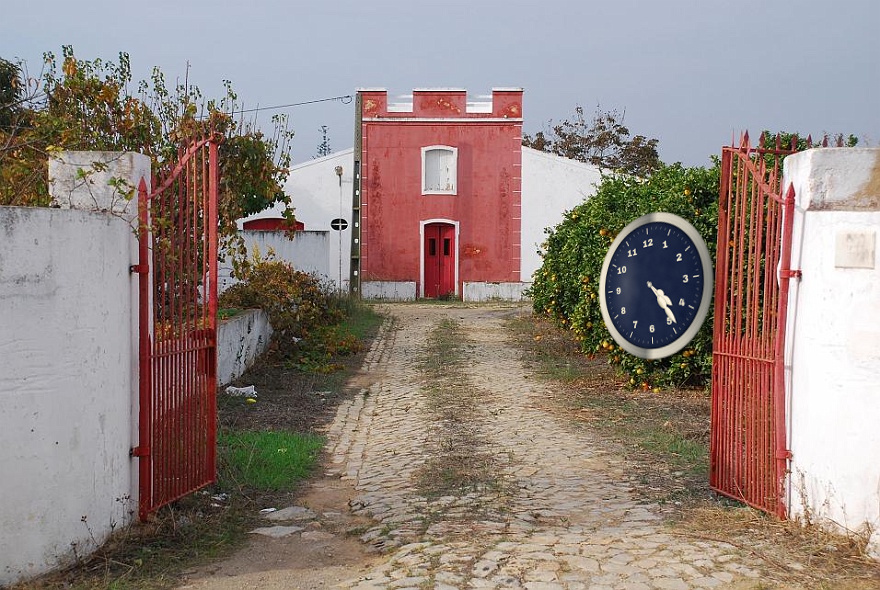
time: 4:24
